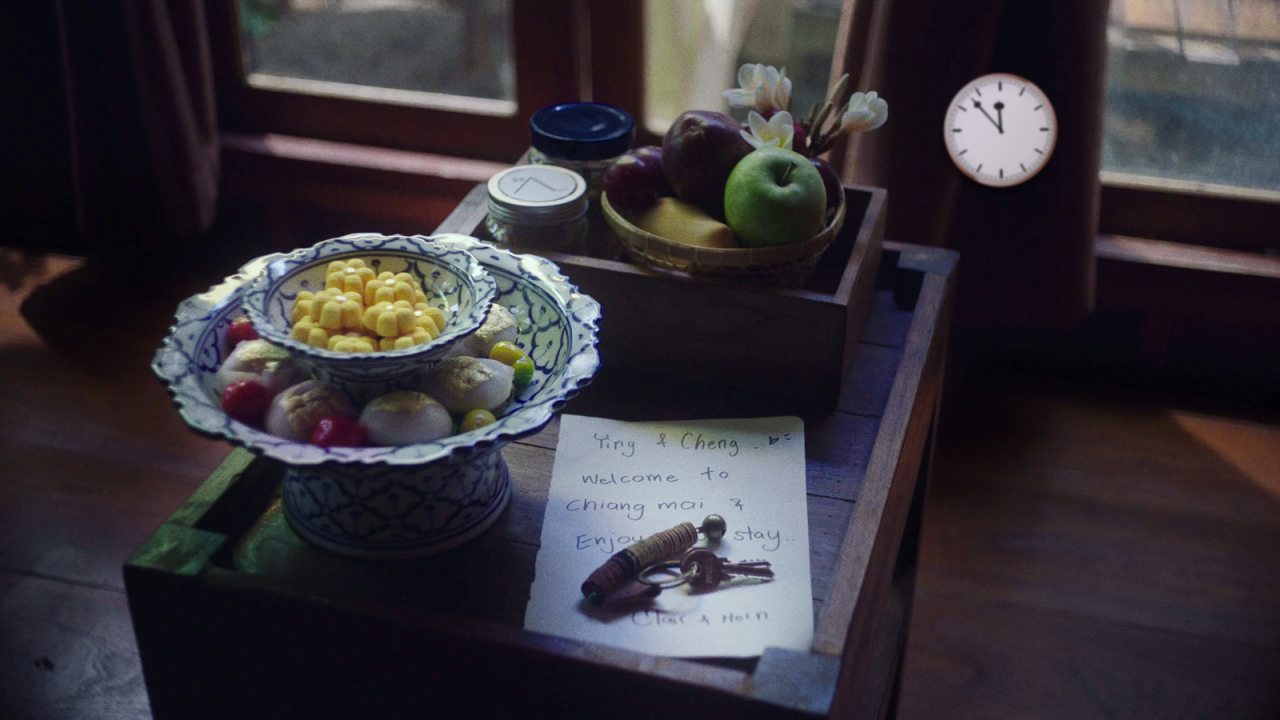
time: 11:53
